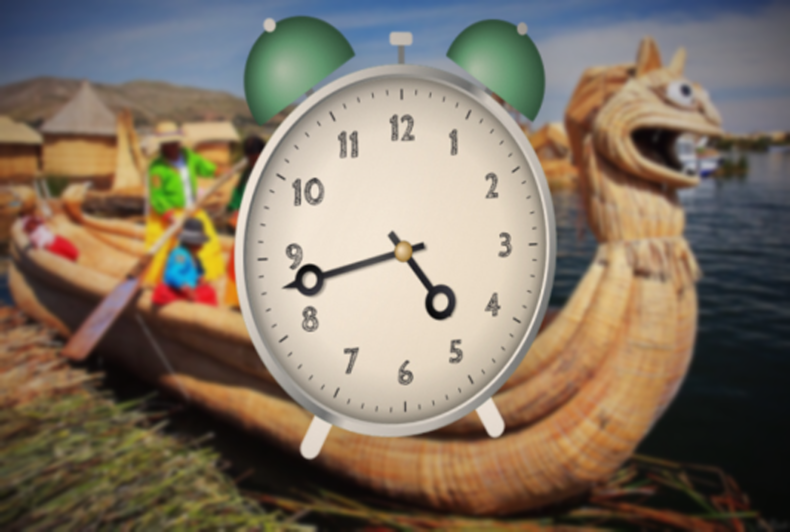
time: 4:43
